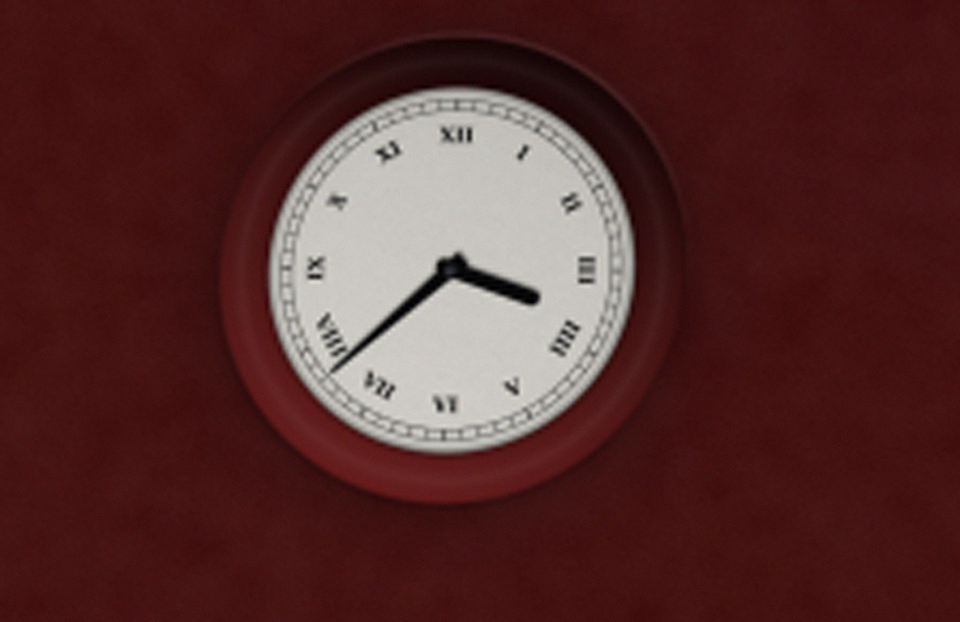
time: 3:38
